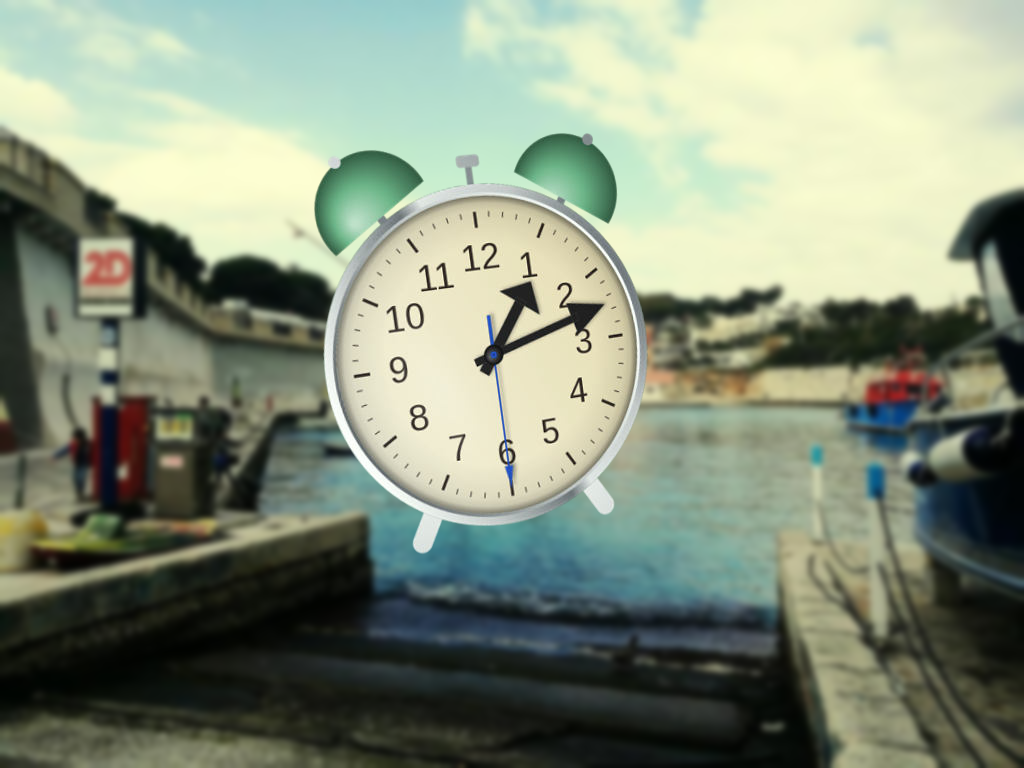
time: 1:12:30
